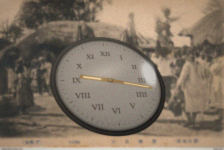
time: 9:17
